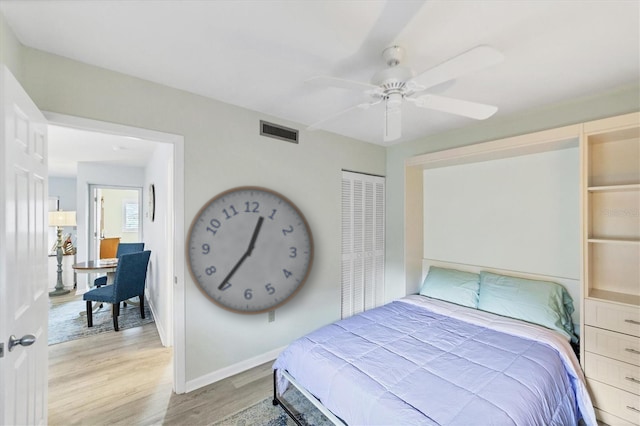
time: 12:36
